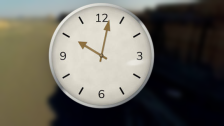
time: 10:02
